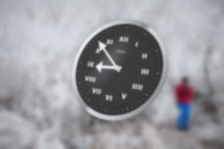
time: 8:52
